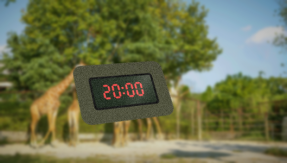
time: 20:00
